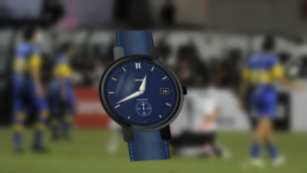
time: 12:41
